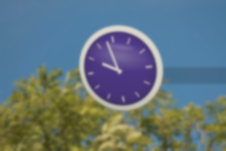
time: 9:58
